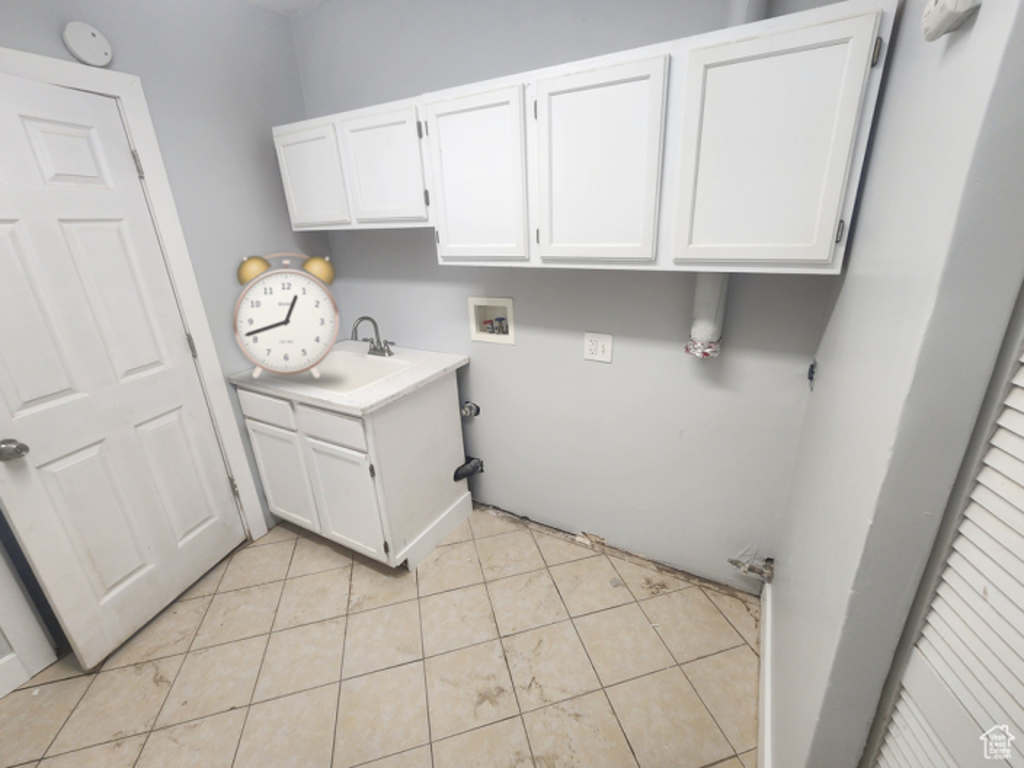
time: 12:42
